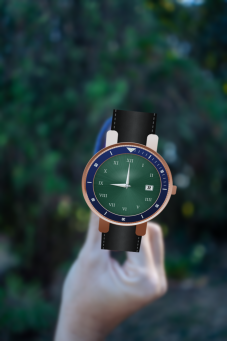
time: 9:00
